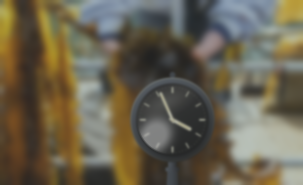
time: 3:56
